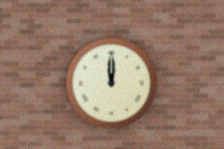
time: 12:00
